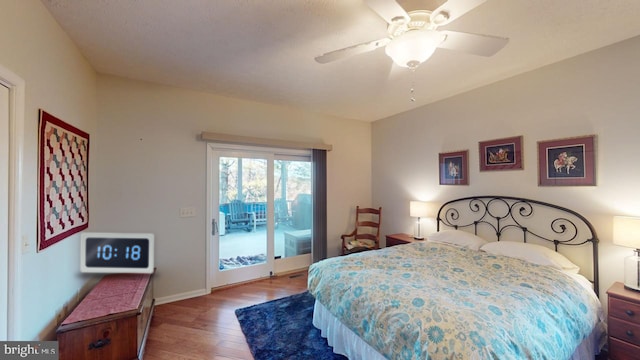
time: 10:18
